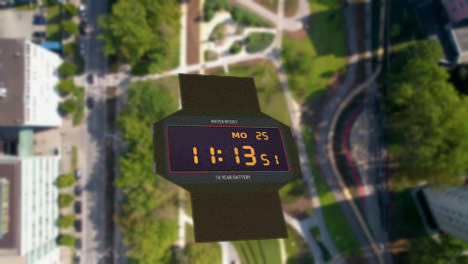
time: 11:13:51
